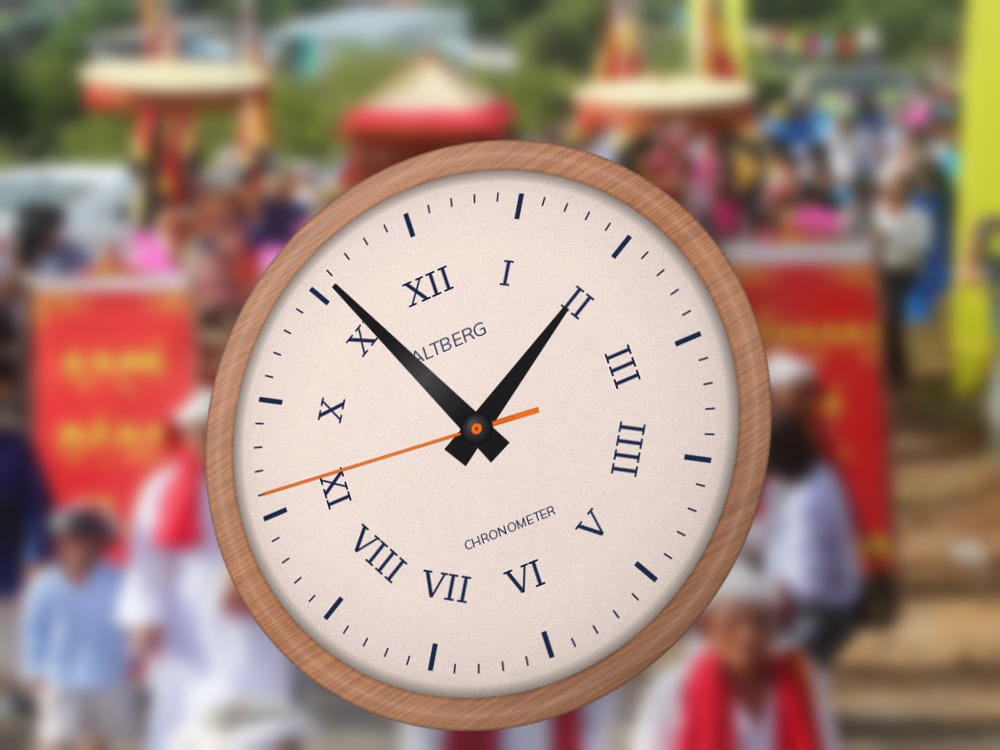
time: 1:55:46
